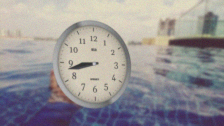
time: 8:43
